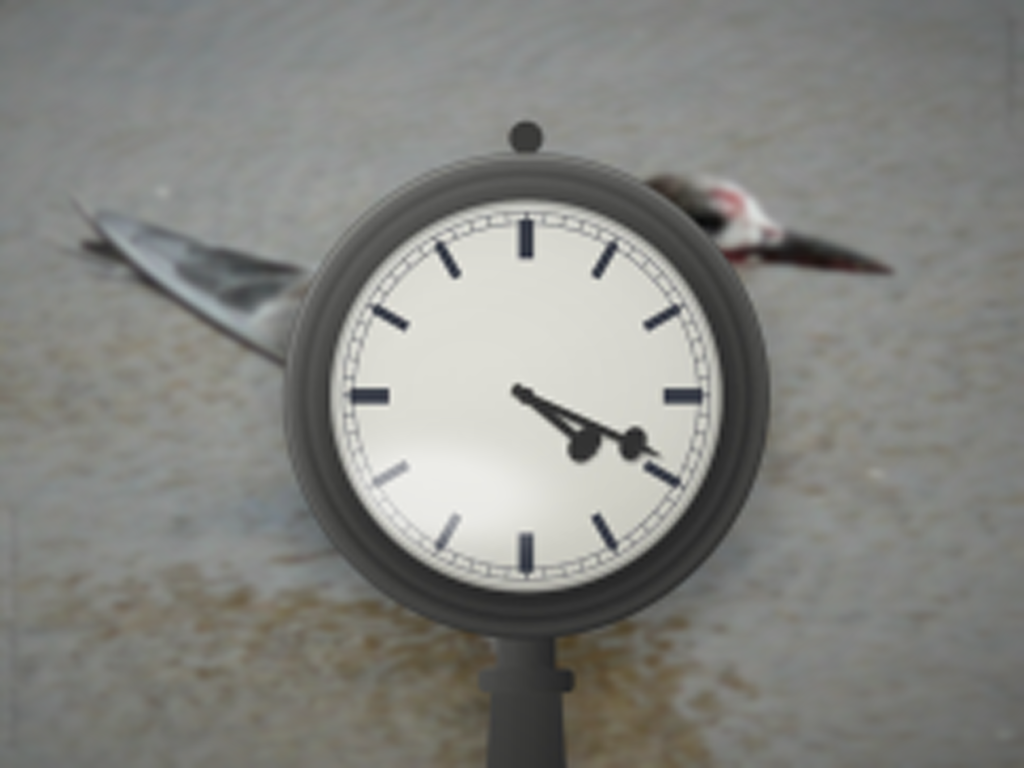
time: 4:19
